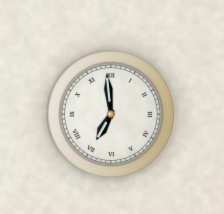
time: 6:59
